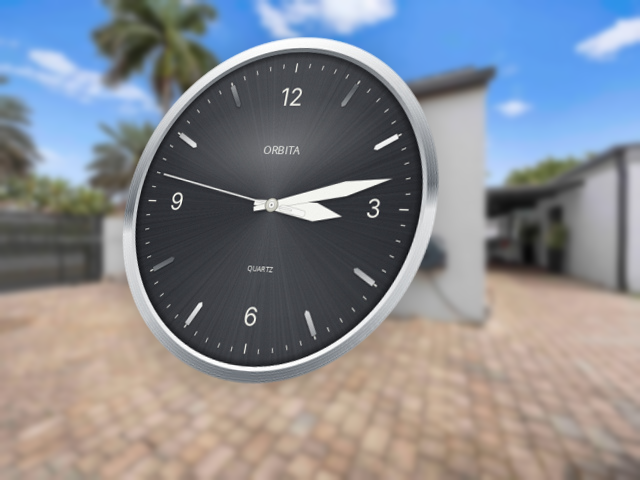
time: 3:12:47
